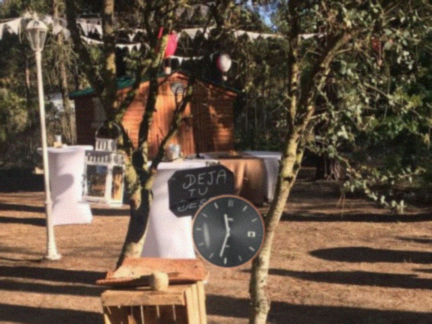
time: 11:32
